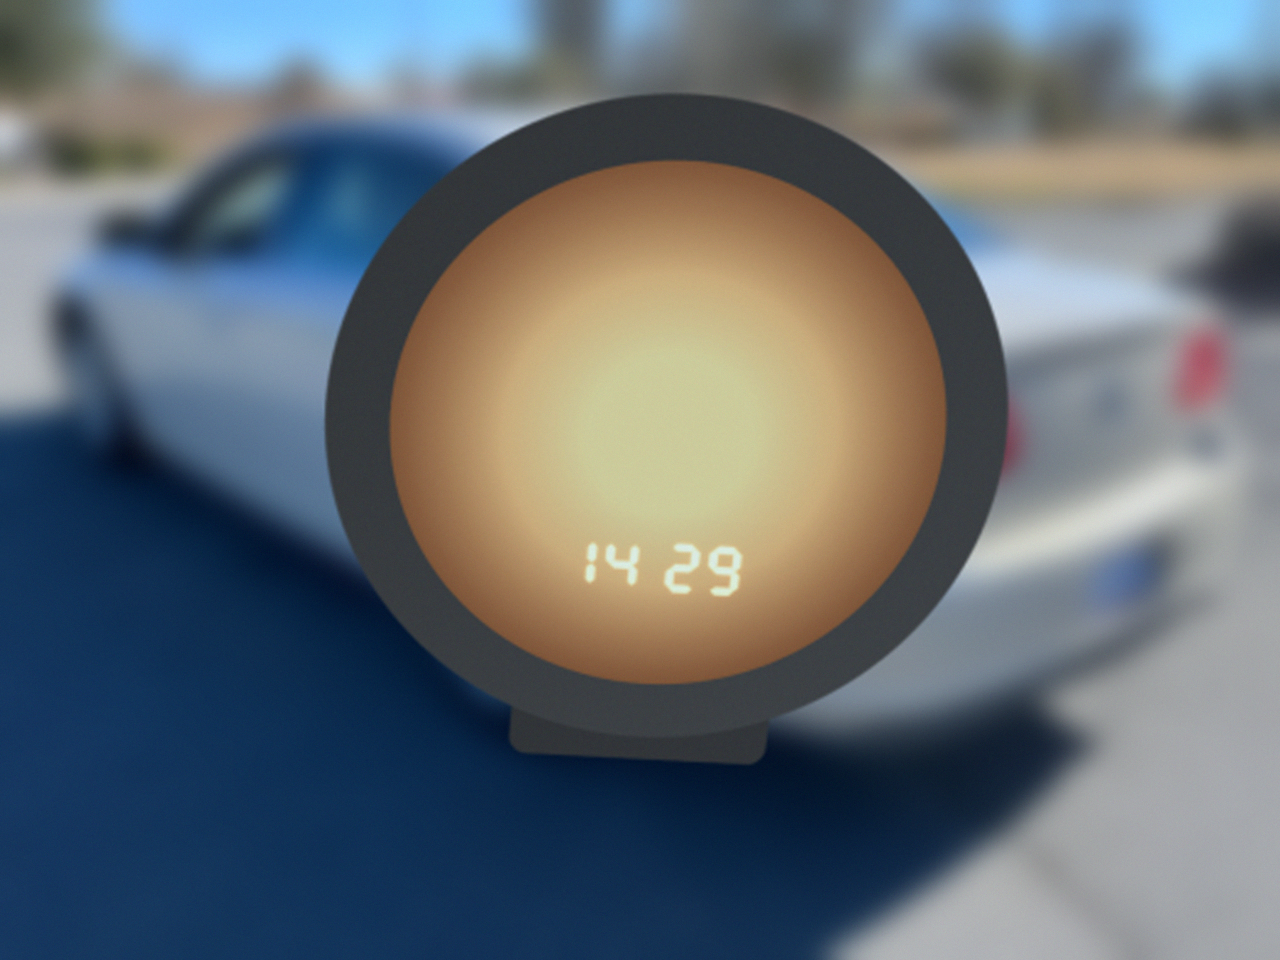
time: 14:29
